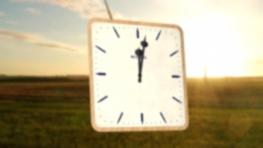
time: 12:02
